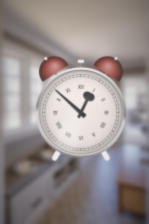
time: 12:52
